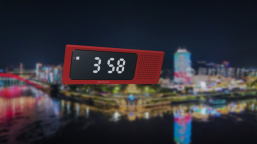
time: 3:58
